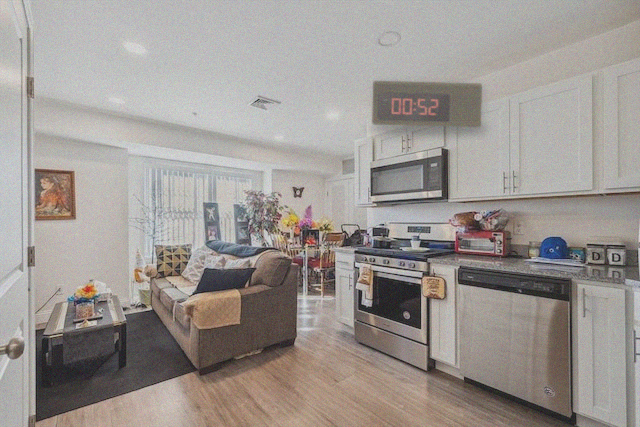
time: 0:52
